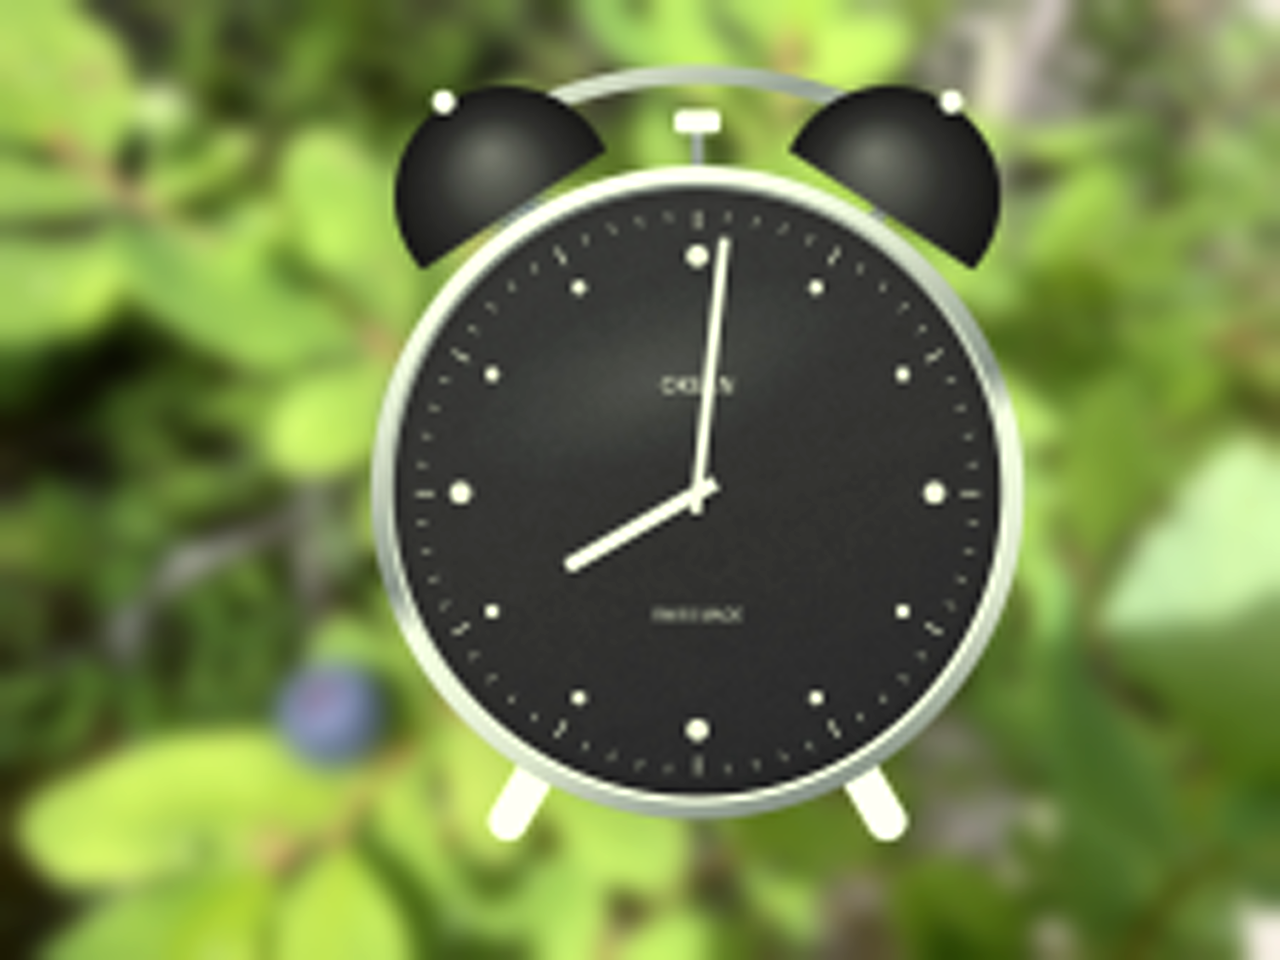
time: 8:01
